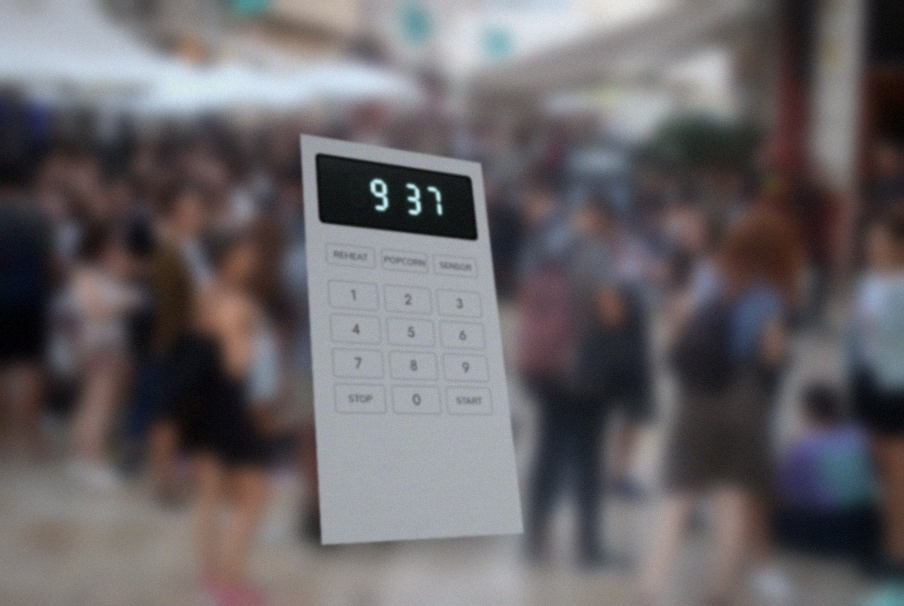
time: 9:37
